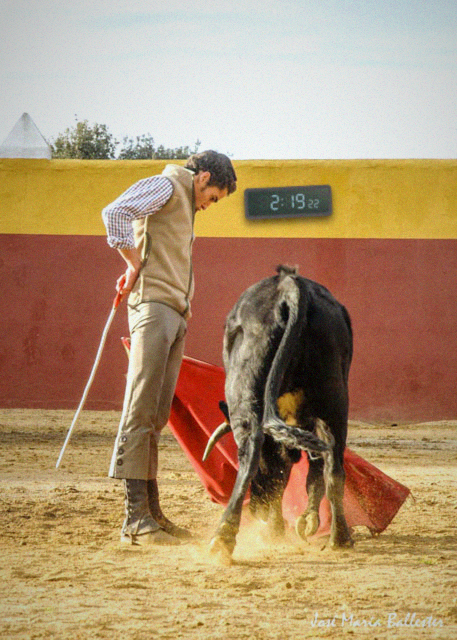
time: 2:19
